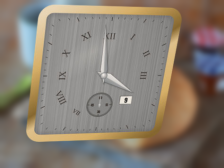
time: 3:59
